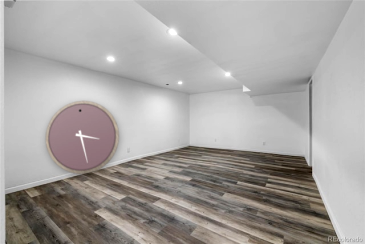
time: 3:28
